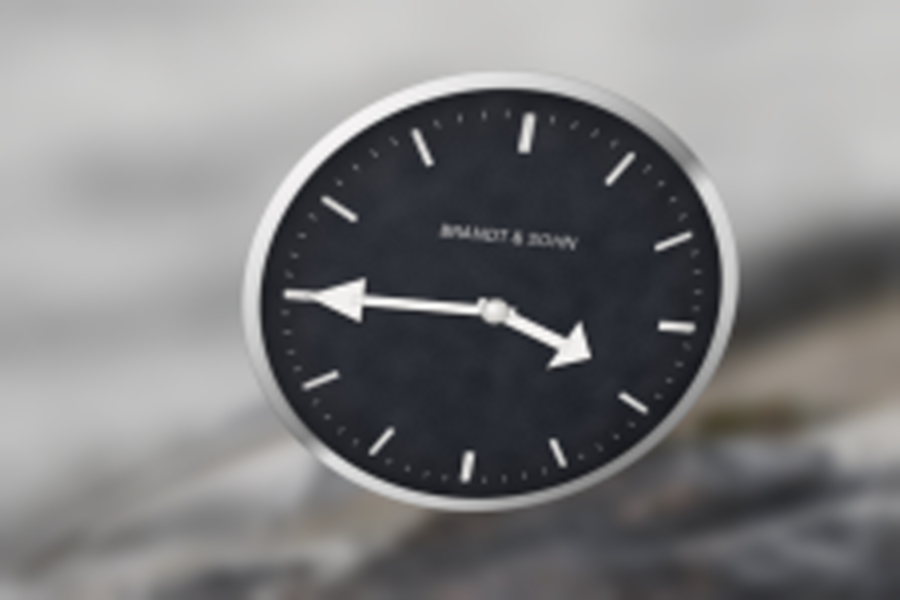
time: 3:45
